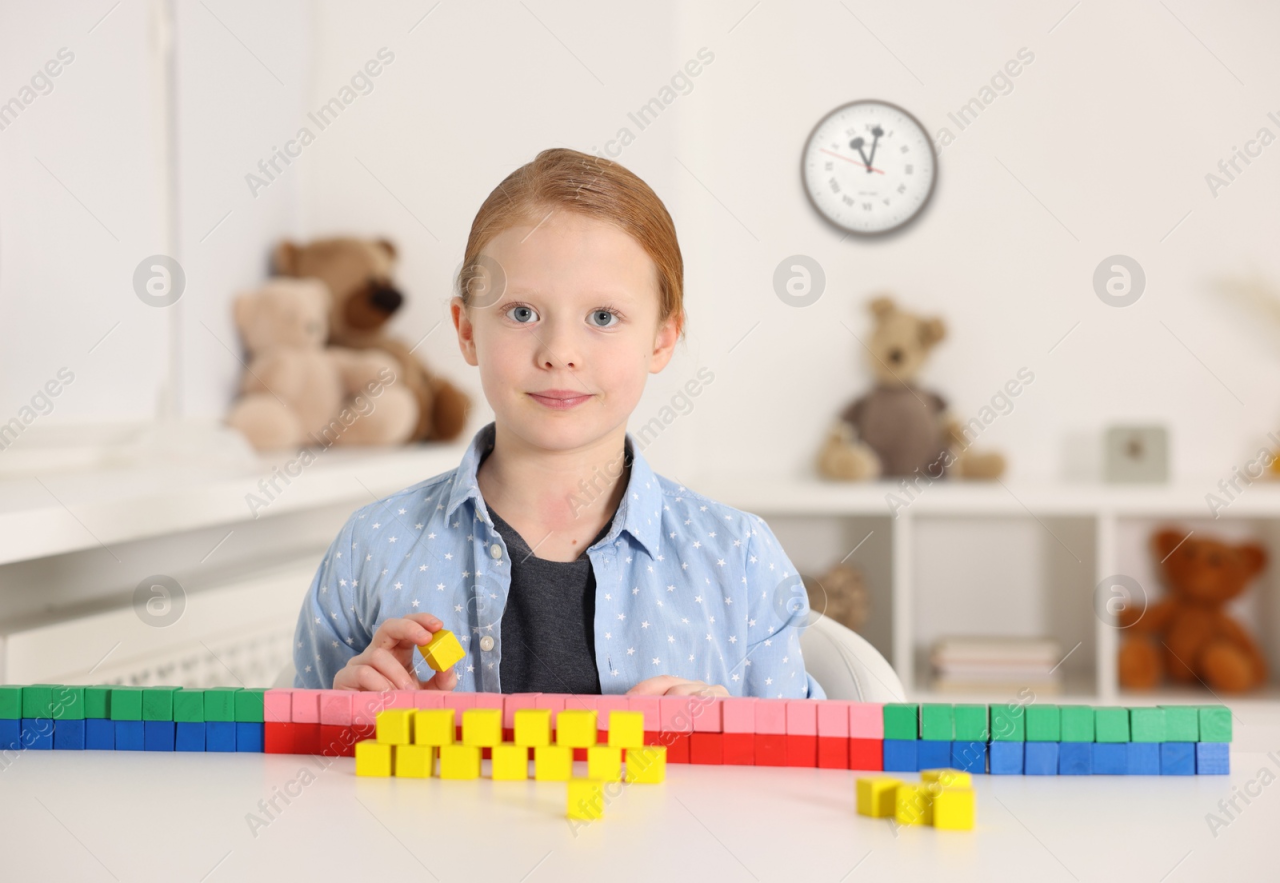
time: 11:01:48
